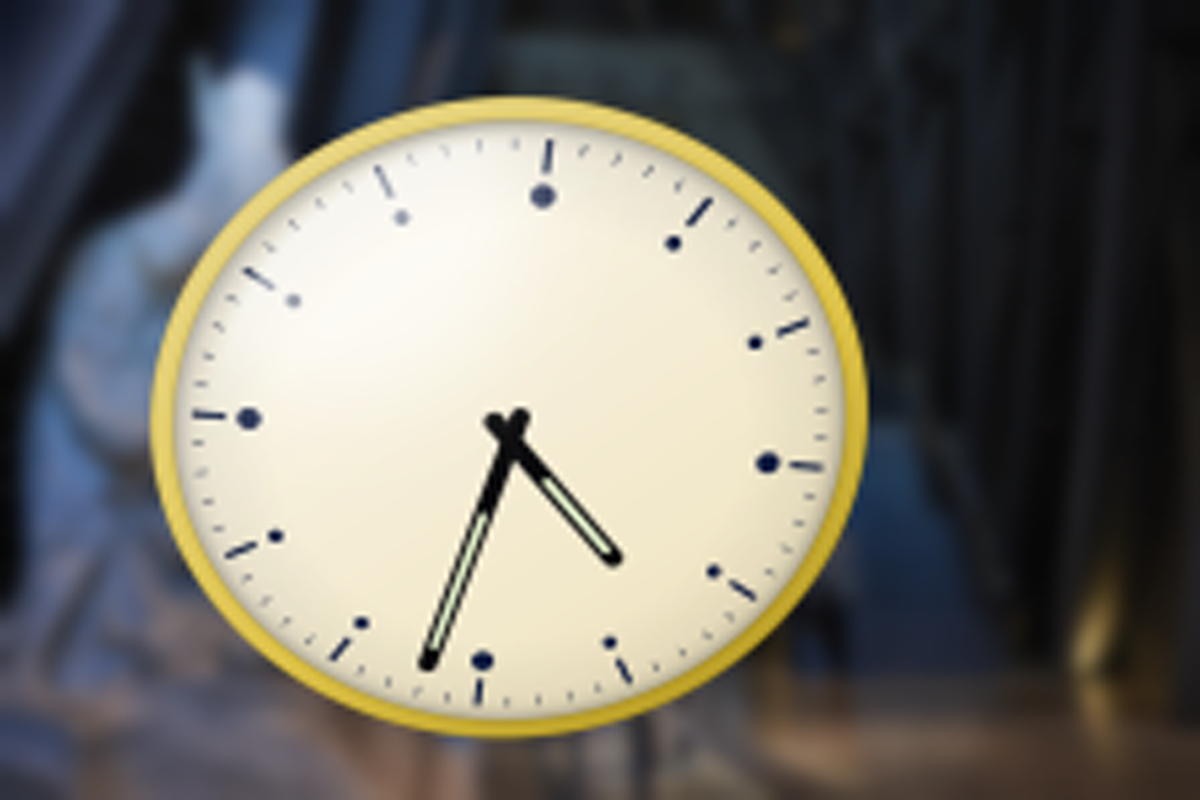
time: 4:32
